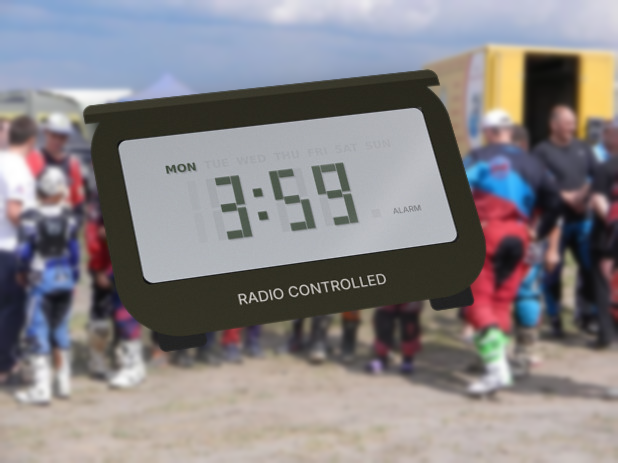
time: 3:59
